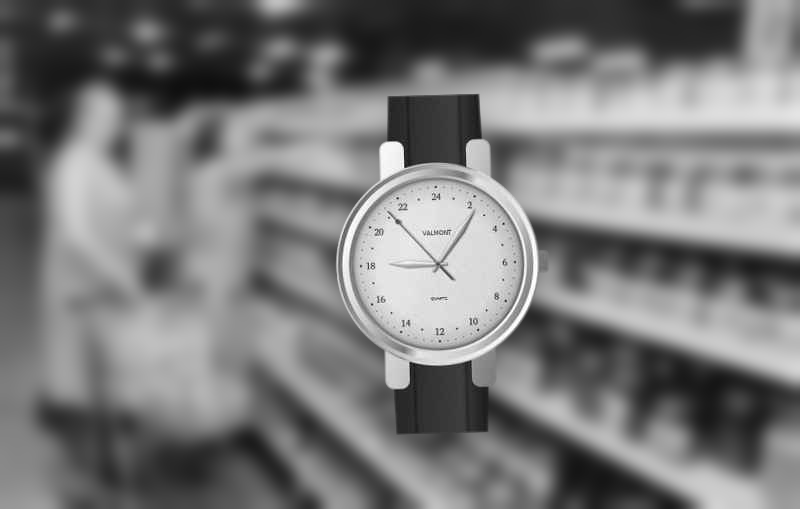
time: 18:05:53
